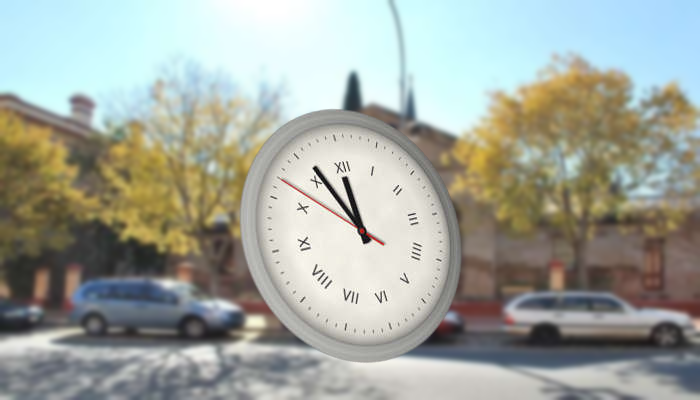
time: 11:55:52
